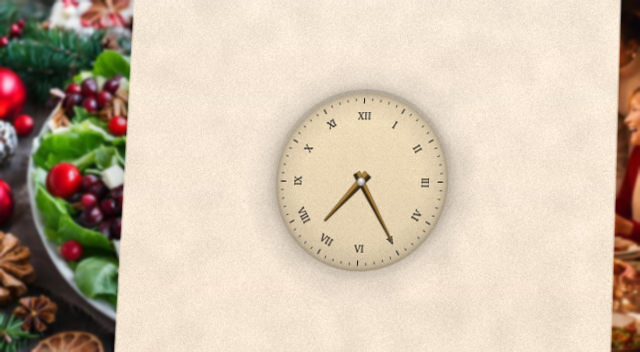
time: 7:25
